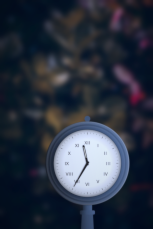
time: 11:35
